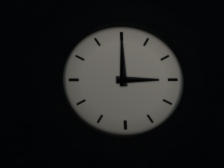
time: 3:00
